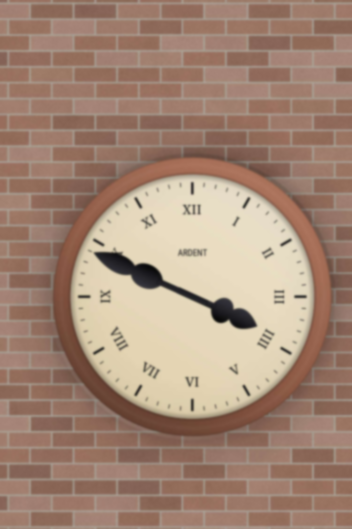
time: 3:49
